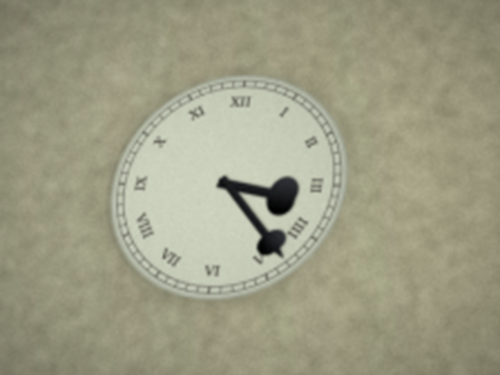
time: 3:23
